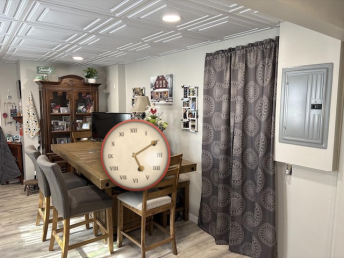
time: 5:10
